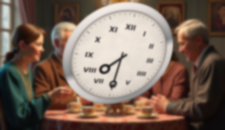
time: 7:30
